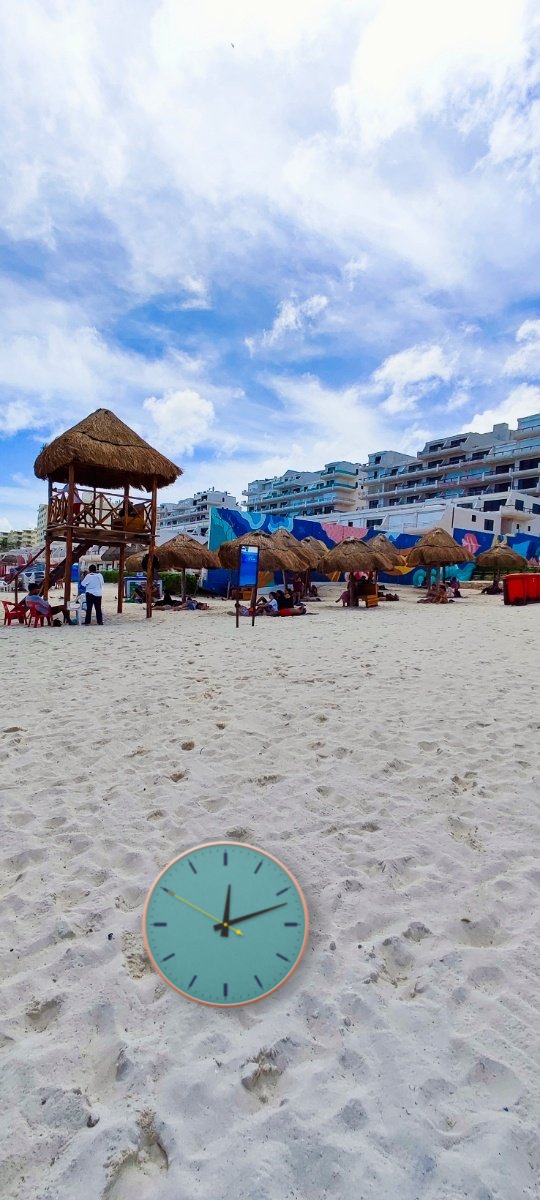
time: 12:11:50
